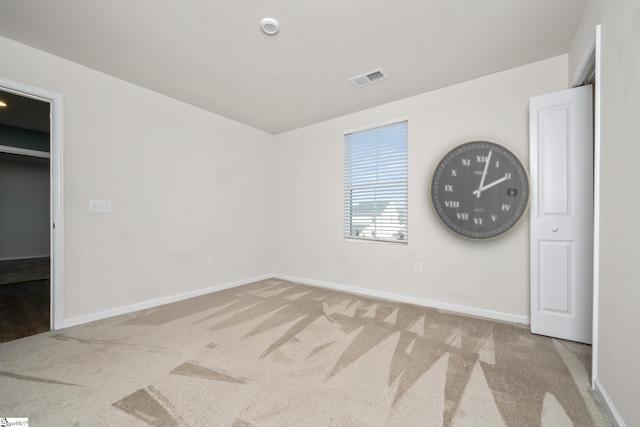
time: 2:02
